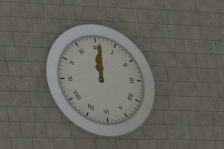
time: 12:01
